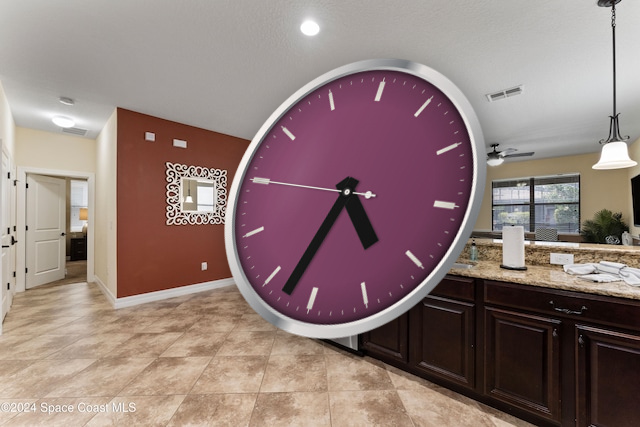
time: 4:32:45
